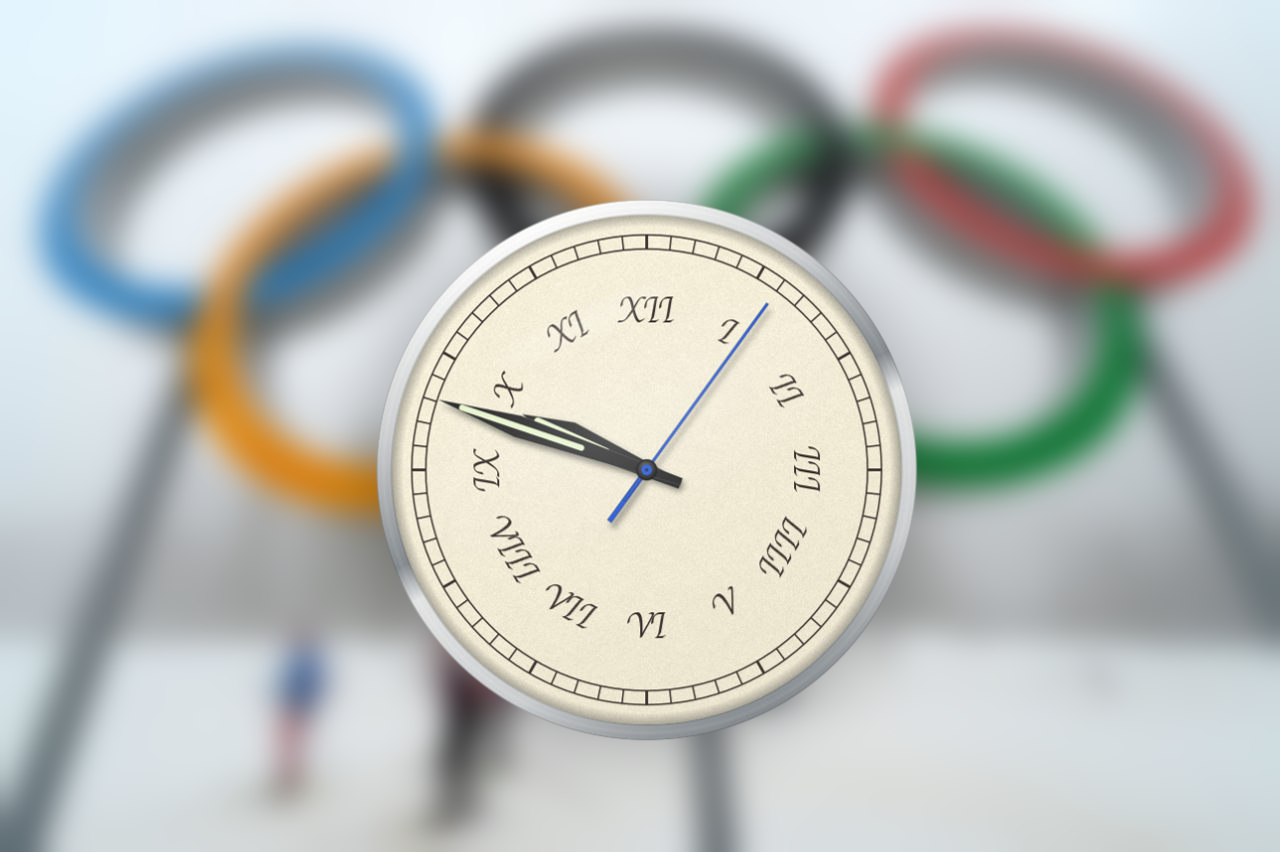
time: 9:48:06
